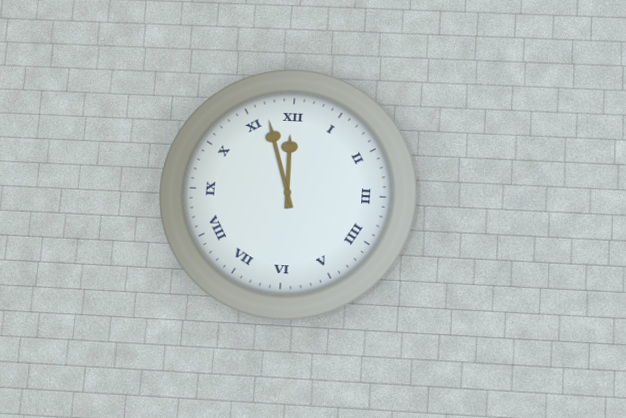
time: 11:57
